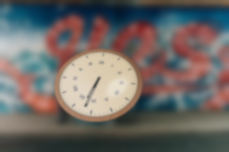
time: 6:32
